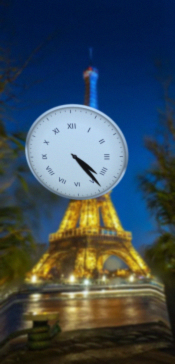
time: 4:24
